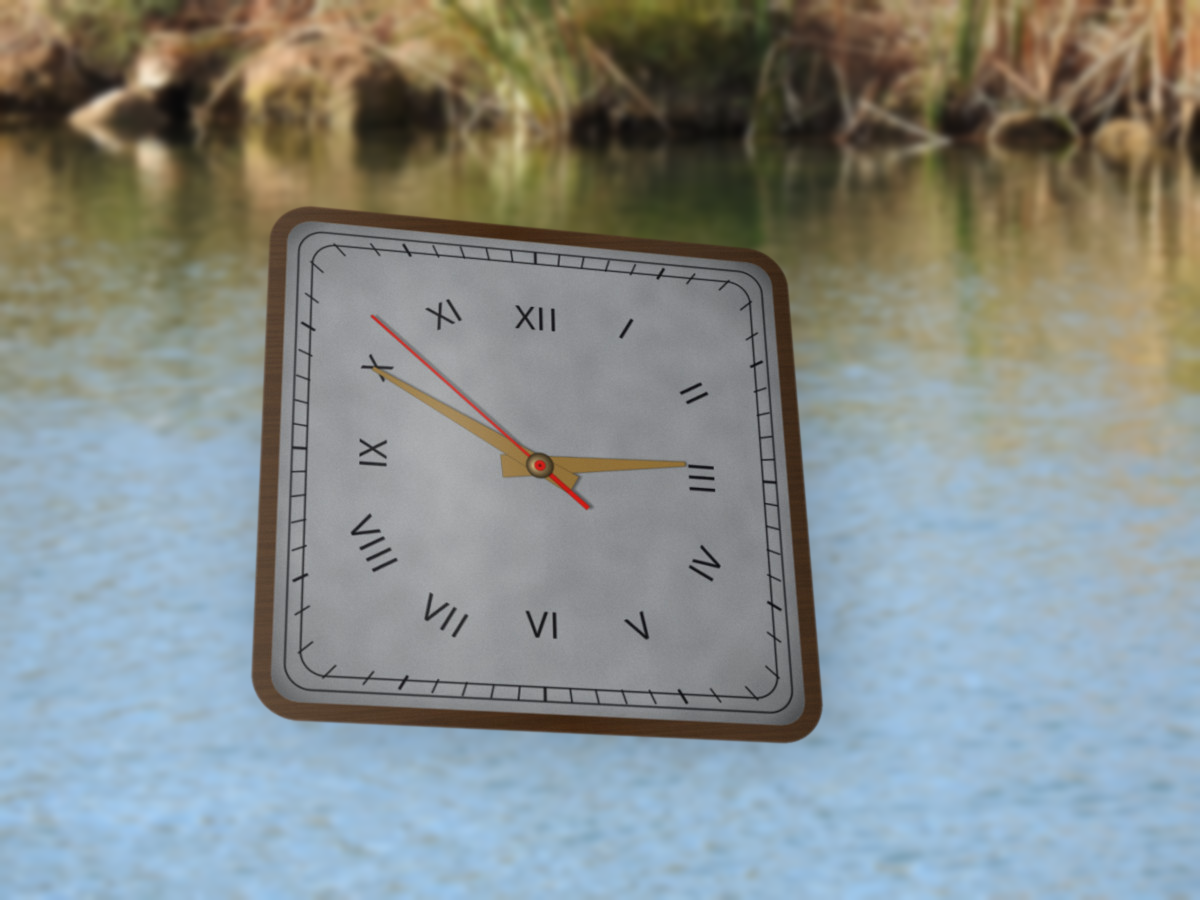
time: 2:49:52
